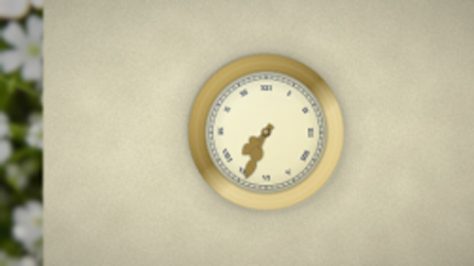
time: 7:34
